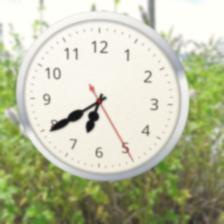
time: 6:39:25
